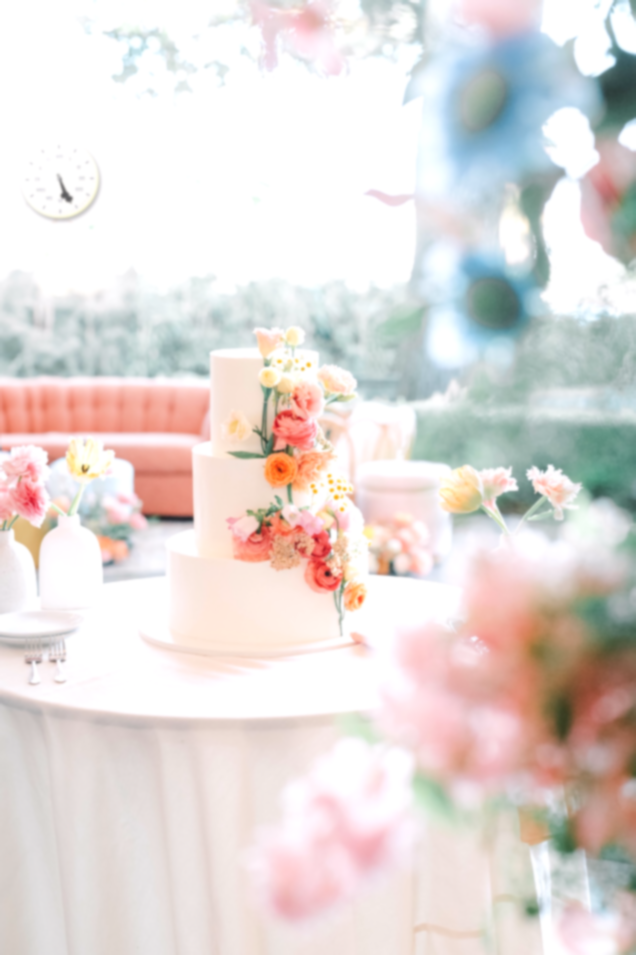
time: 5:26
